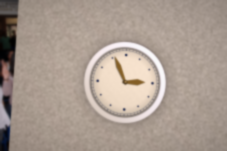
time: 2:56
